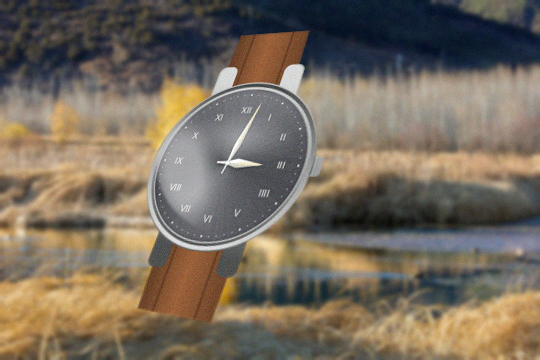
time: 3:02
